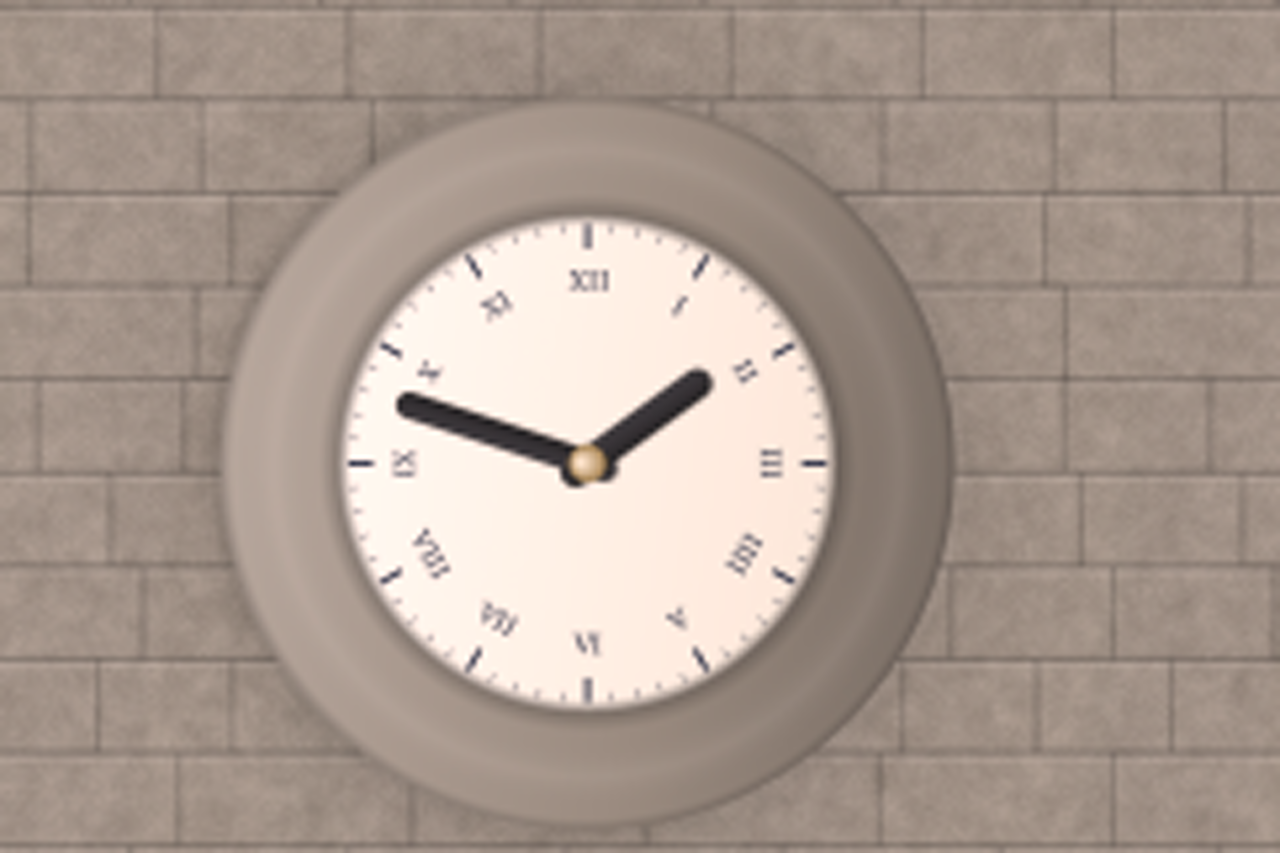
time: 1:48
